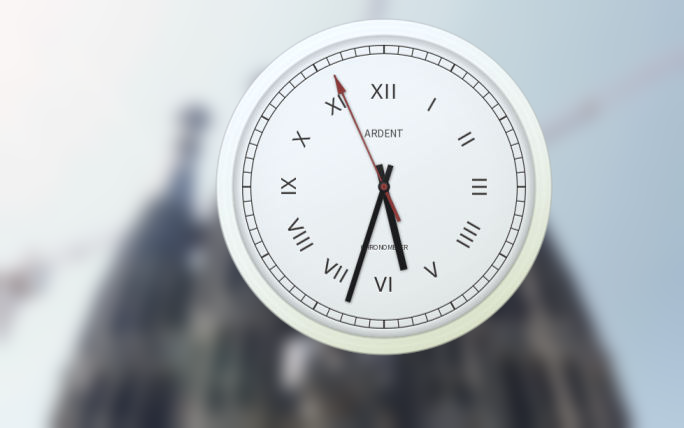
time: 5:32:56
